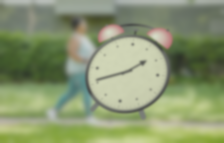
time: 1:41
